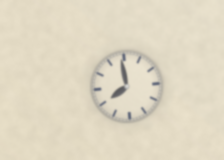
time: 7:59
